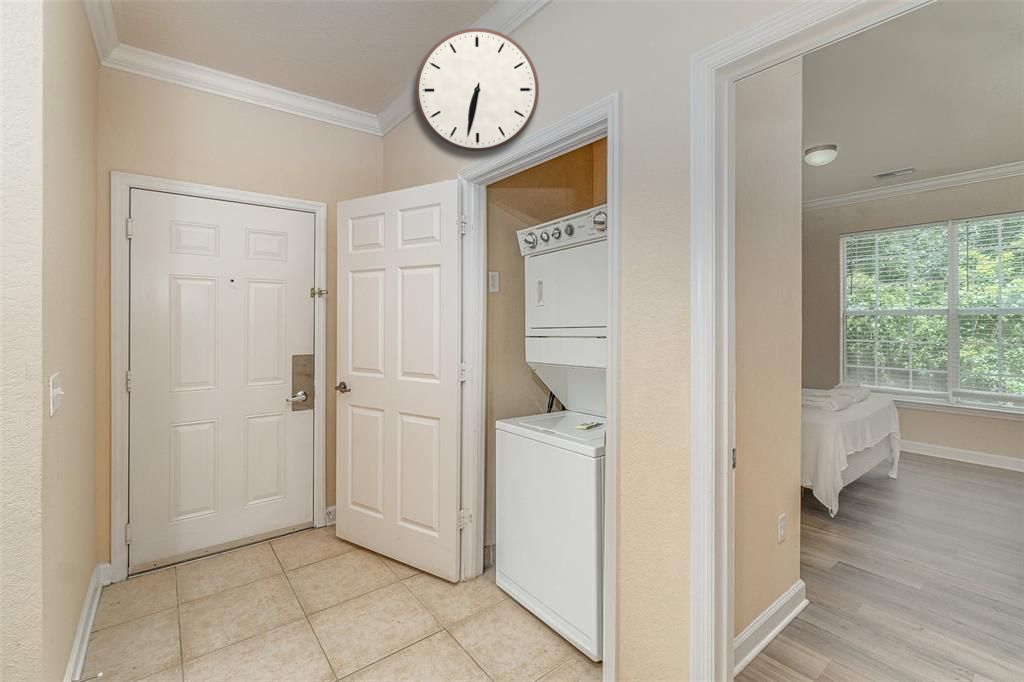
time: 6:32
